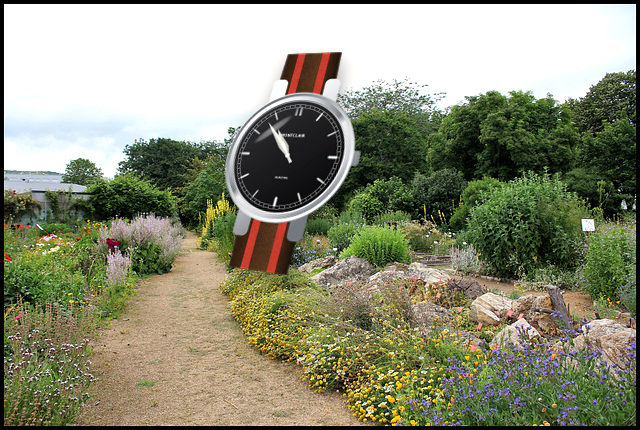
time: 10:53
